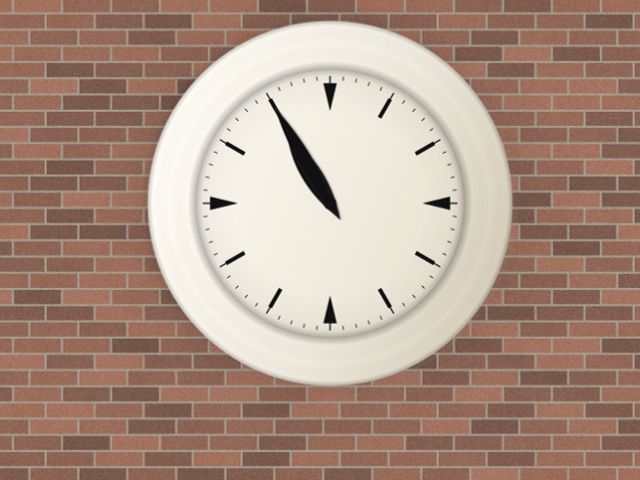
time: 10:55
